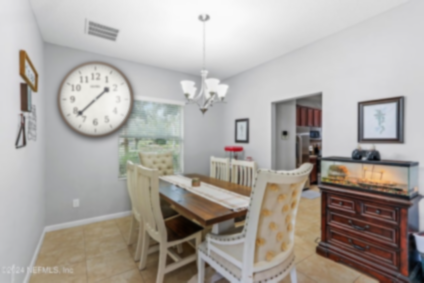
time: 1:38
